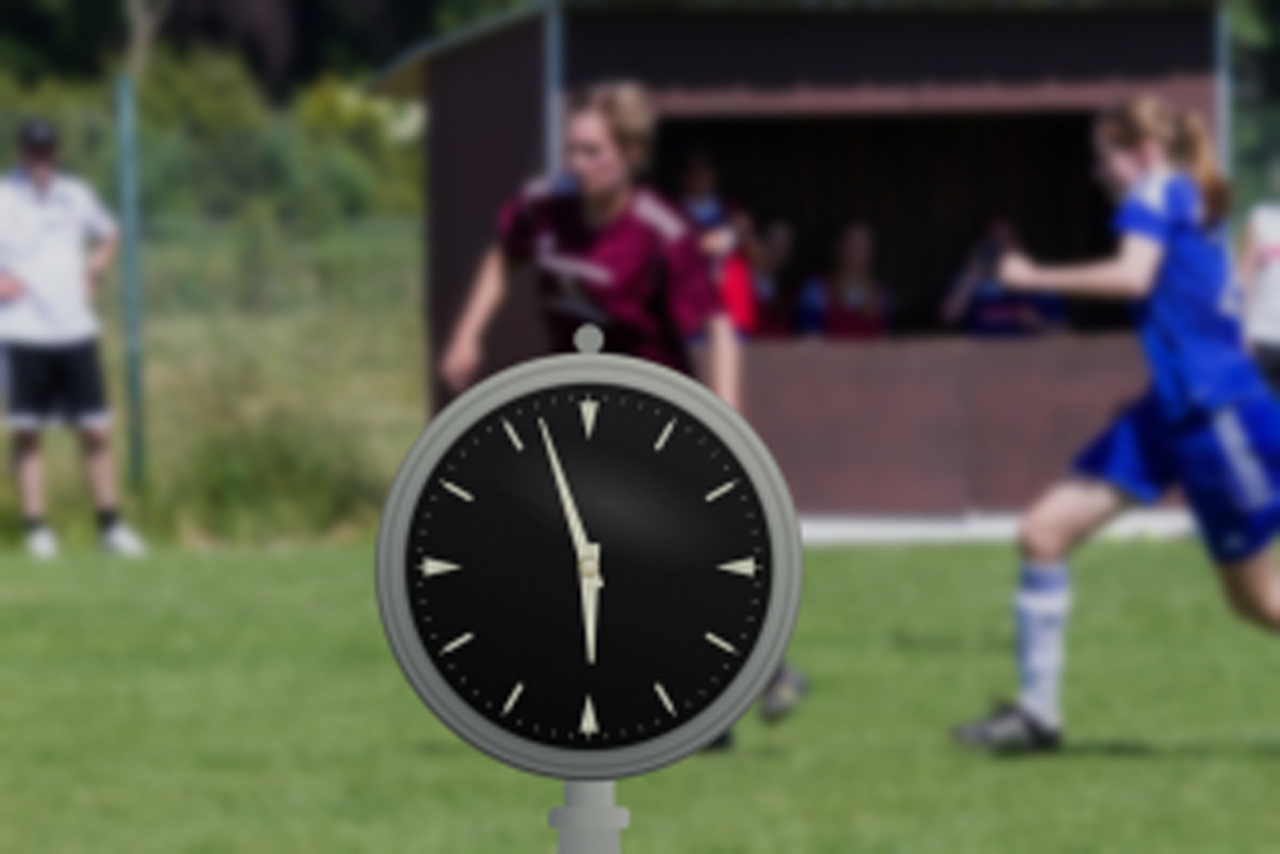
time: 5:57
